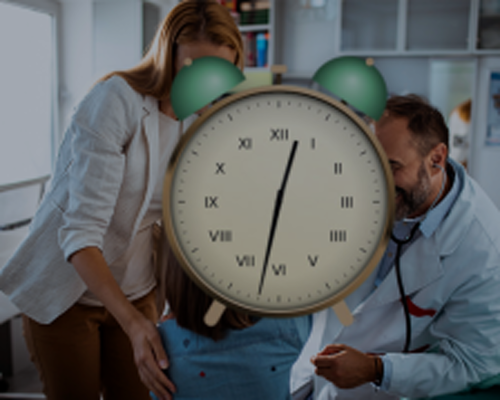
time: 12:32
